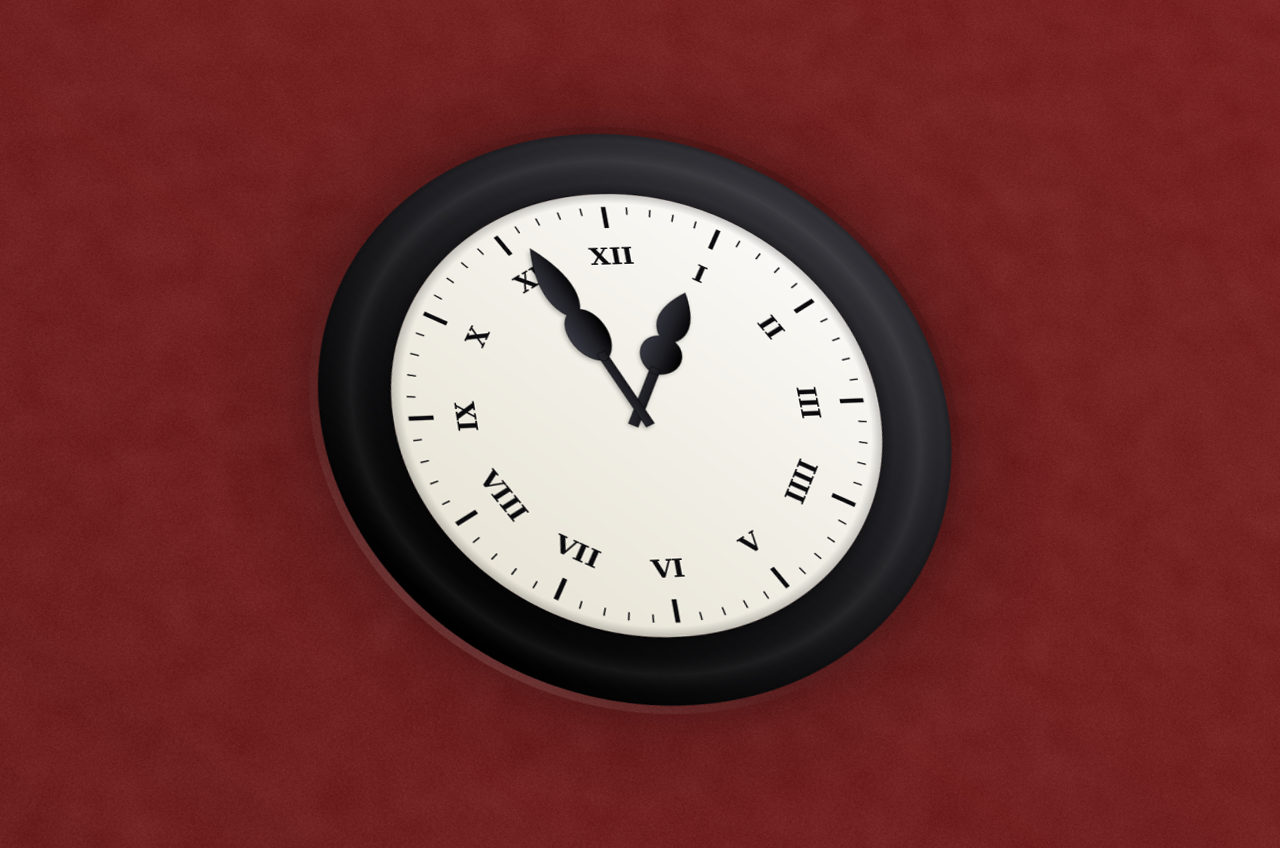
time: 12:56
